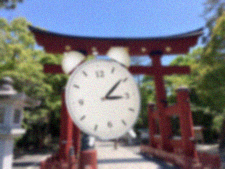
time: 3:09
